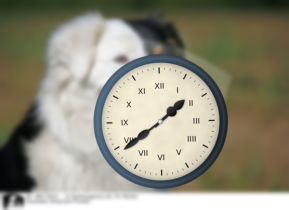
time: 1:39
